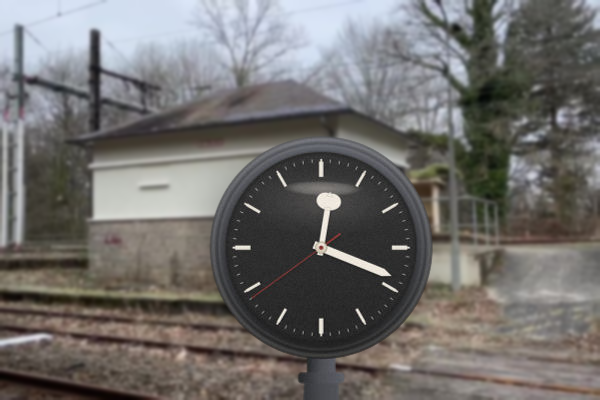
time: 12:18:39
